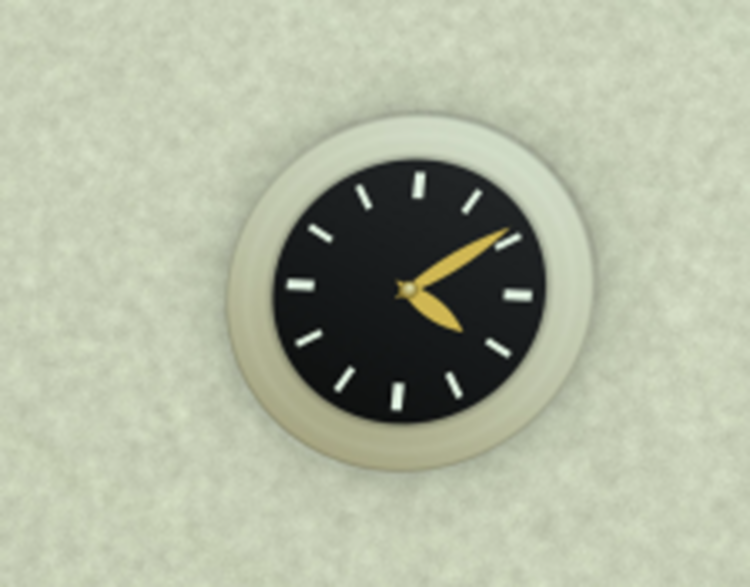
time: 4:09
